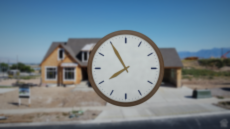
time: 7:55
